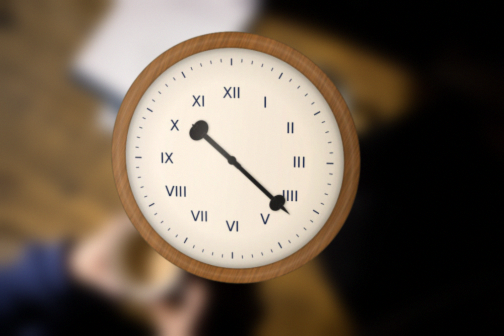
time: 10:22
